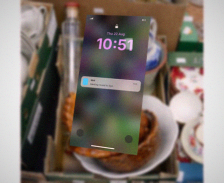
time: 10:51
